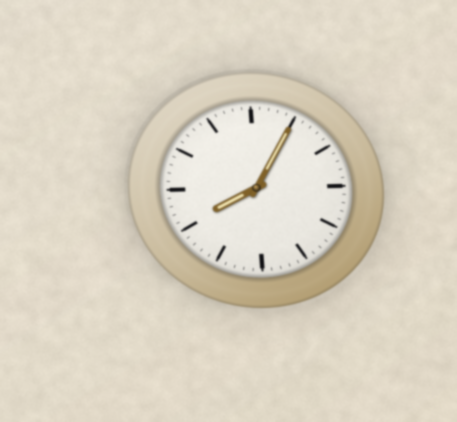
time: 8:05
